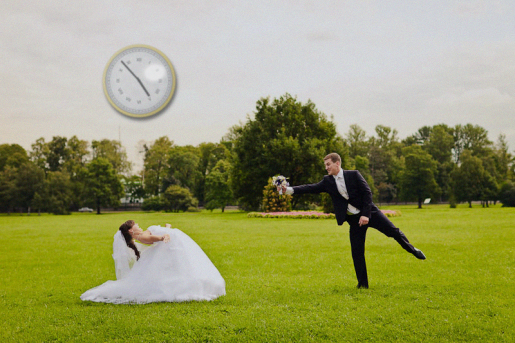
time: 4:53
